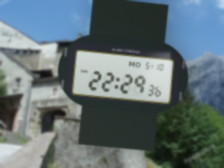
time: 22:29:36
